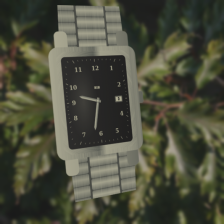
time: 9:32
